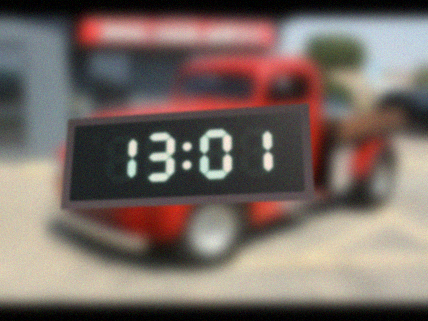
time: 13:01
